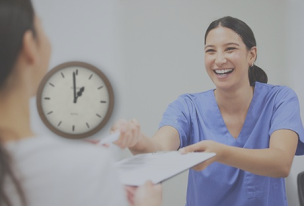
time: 12:59
